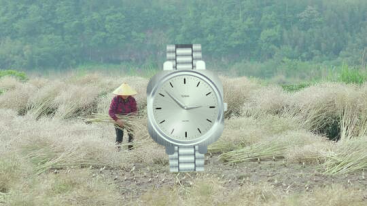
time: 2:52
